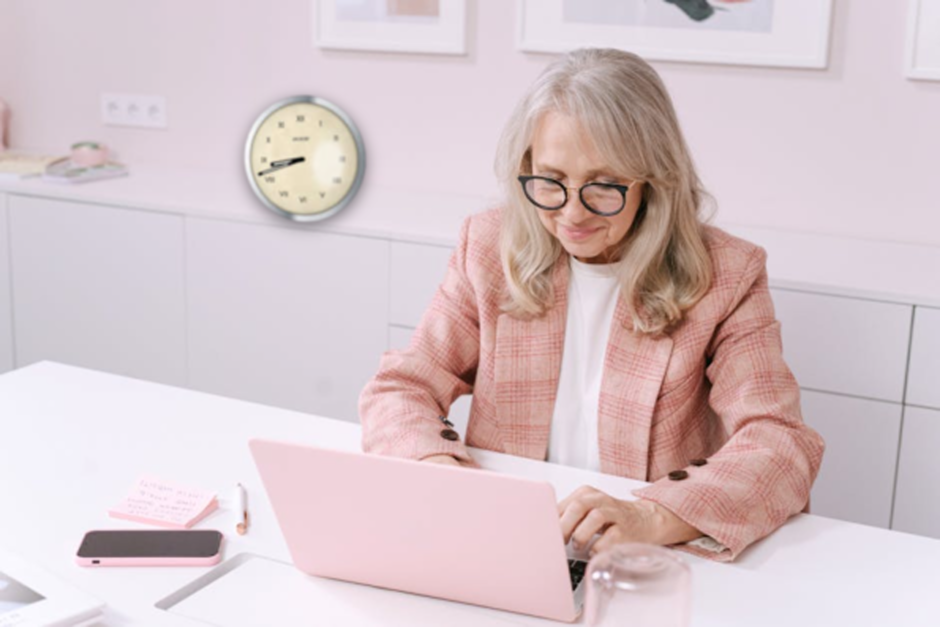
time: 8:42
